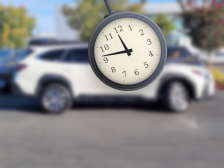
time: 11:47
